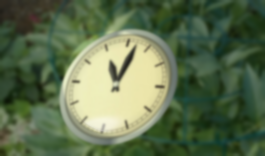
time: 11:02
